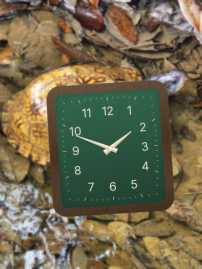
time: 1:49
